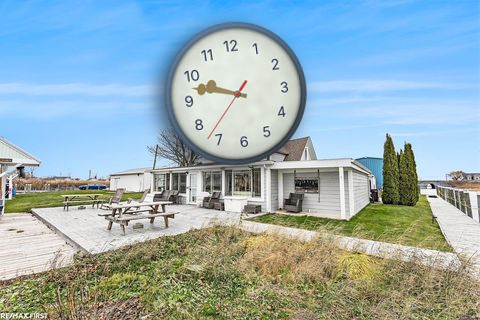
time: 9:47:37
